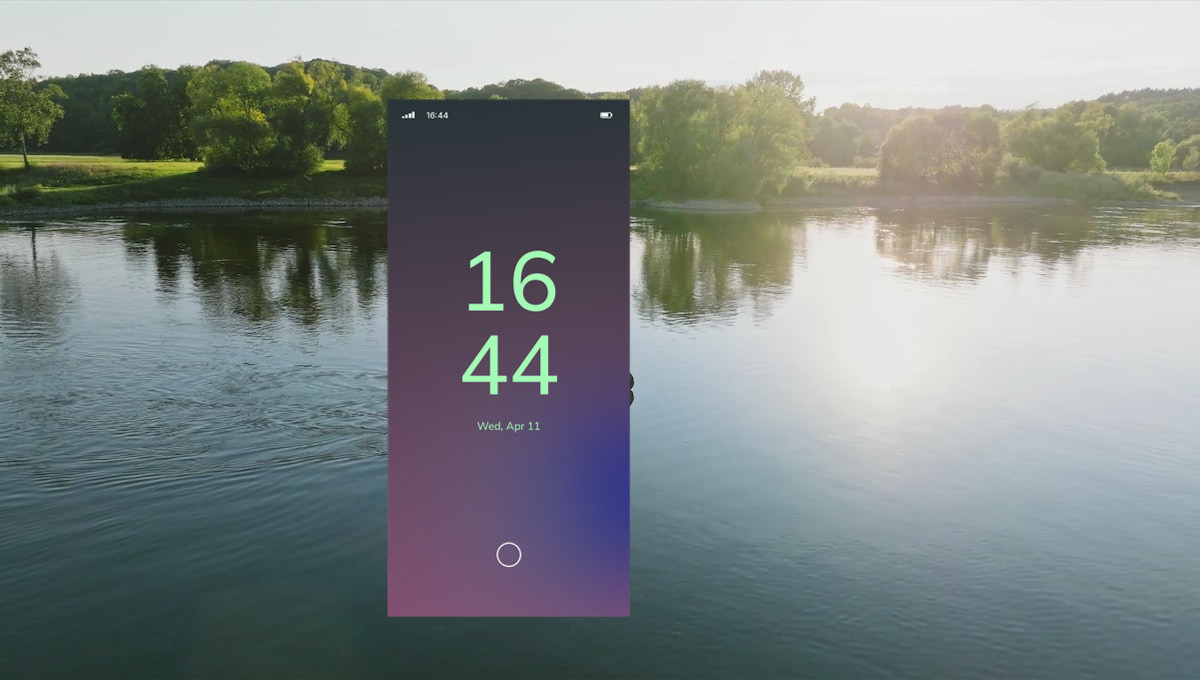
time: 16:44
